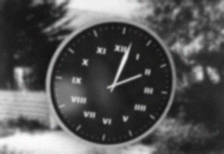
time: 2:02
